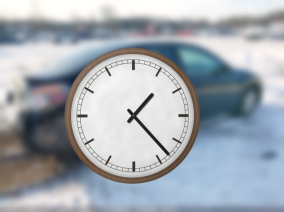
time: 1:23
